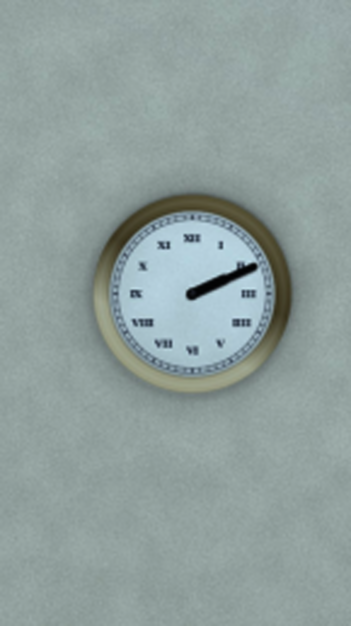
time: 2:11
